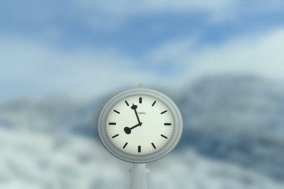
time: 7:57
